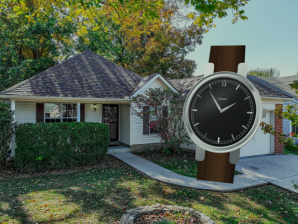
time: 1:54
